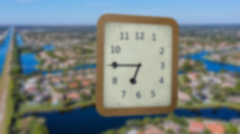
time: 6:45
